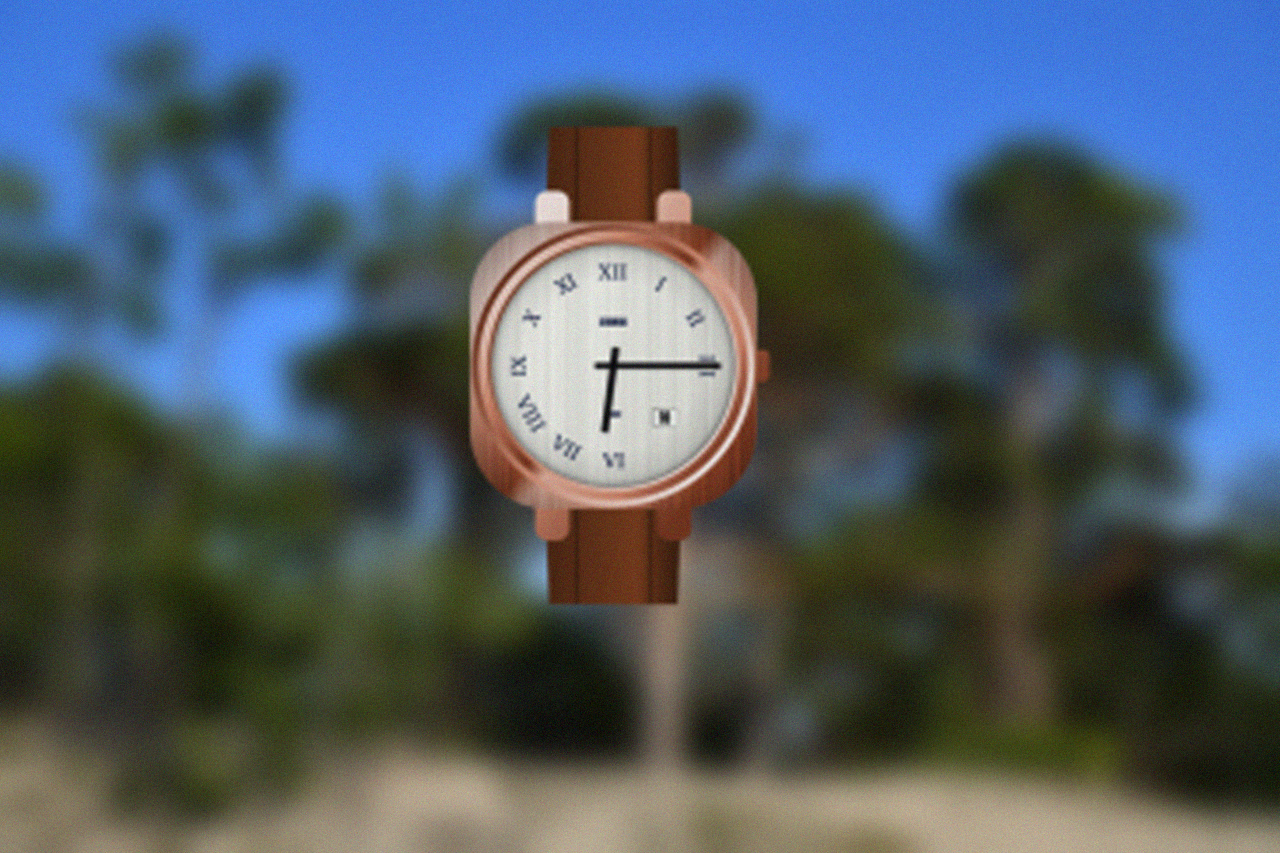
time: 6:15
